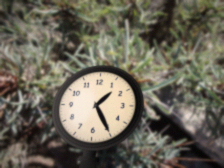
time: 1:25
